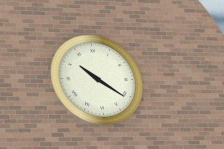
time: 10:21
